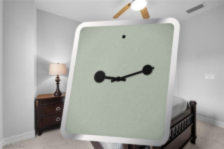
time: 9:12
